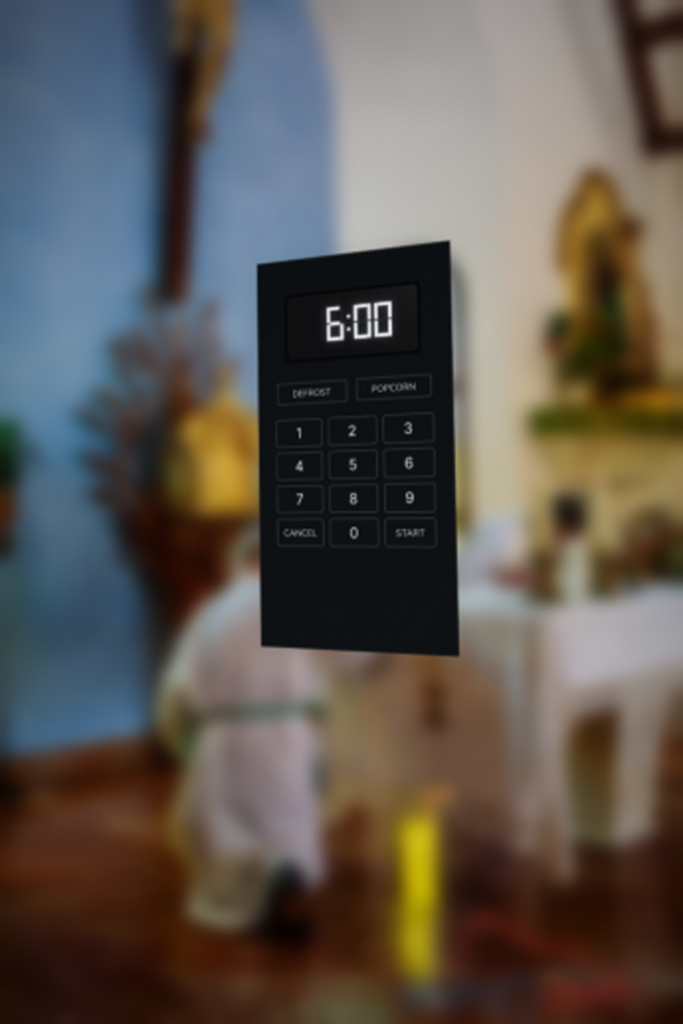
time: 6:00
